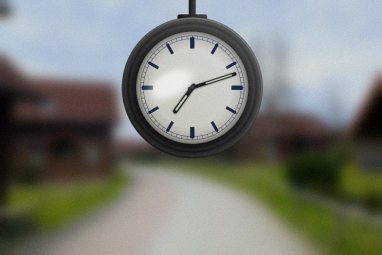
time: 7:12
